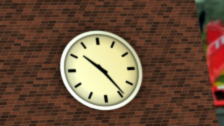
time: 10:24
